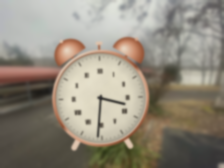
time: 3:31
